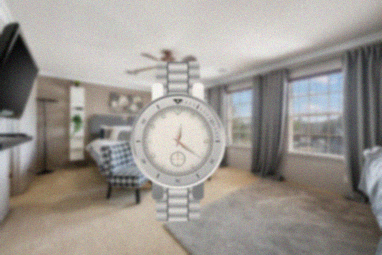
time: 12:21
